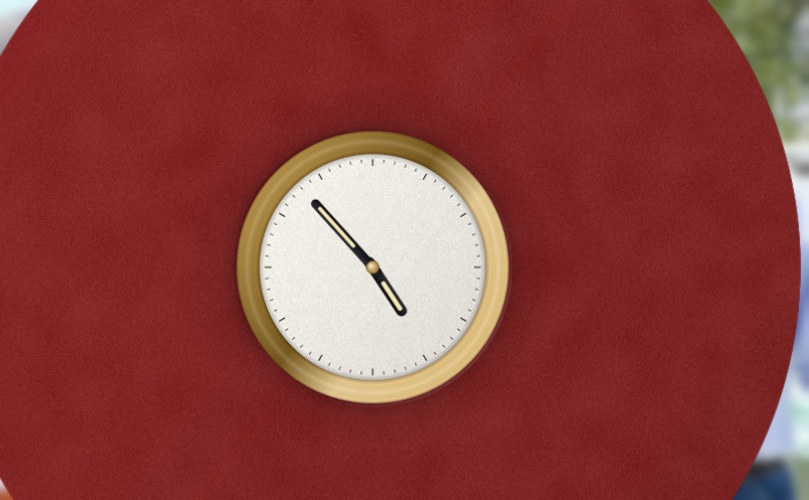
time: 4:53
